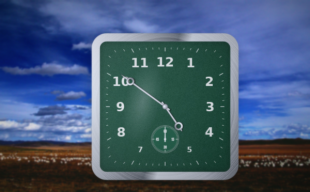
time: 4:51
